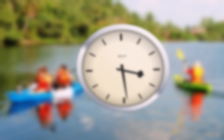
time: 3:29
